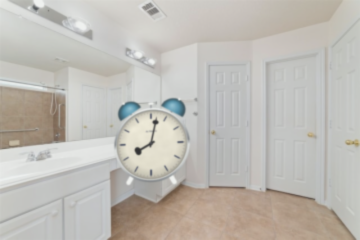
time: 8:02
